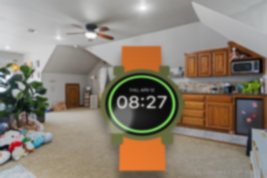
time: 8:27
